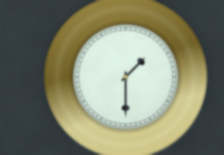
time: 1:30
